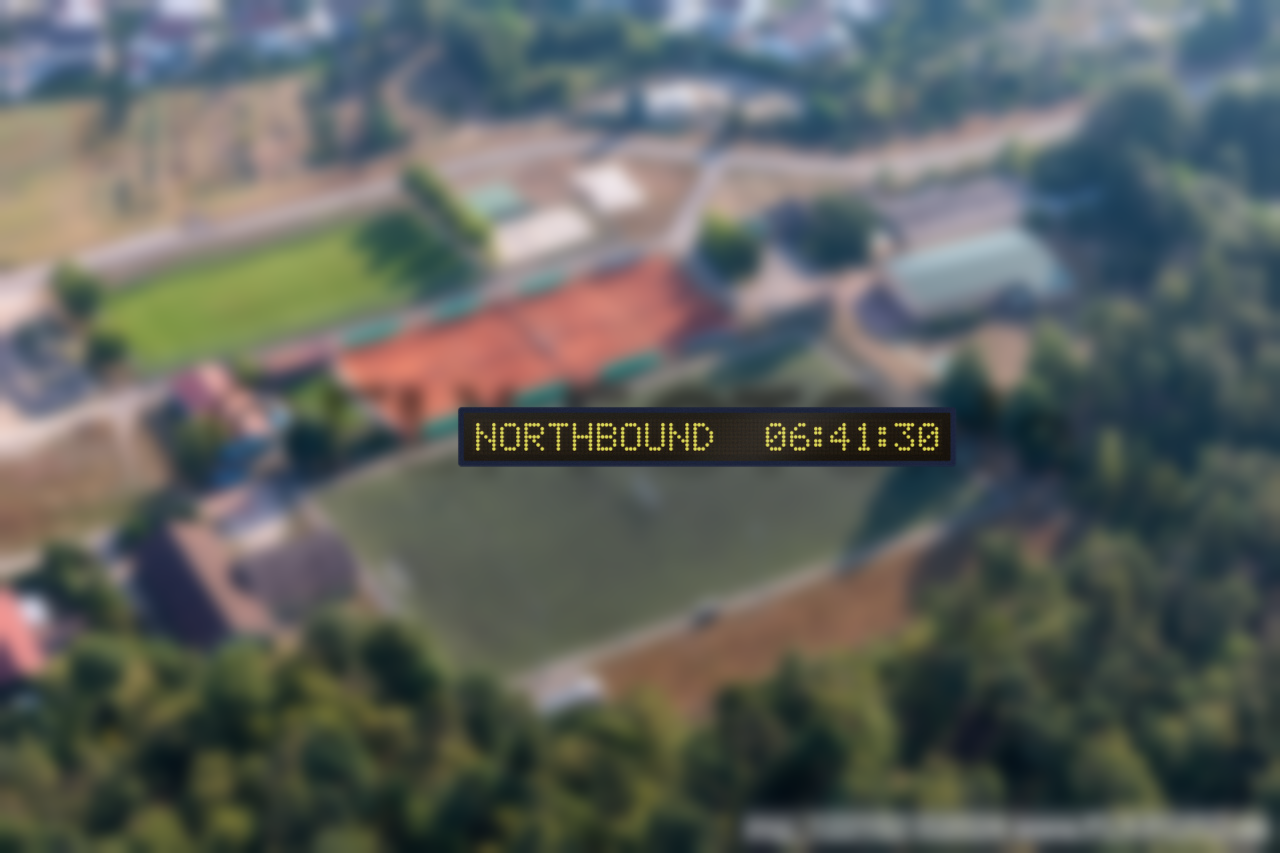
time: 6:41:30
